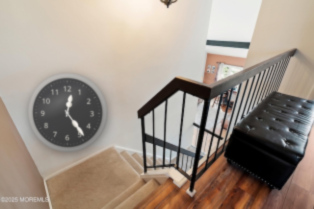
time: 12:24
